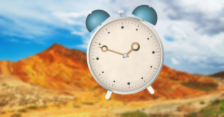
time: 1:49
